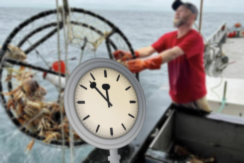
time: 11:53
